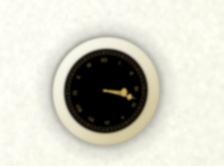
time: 3:18
